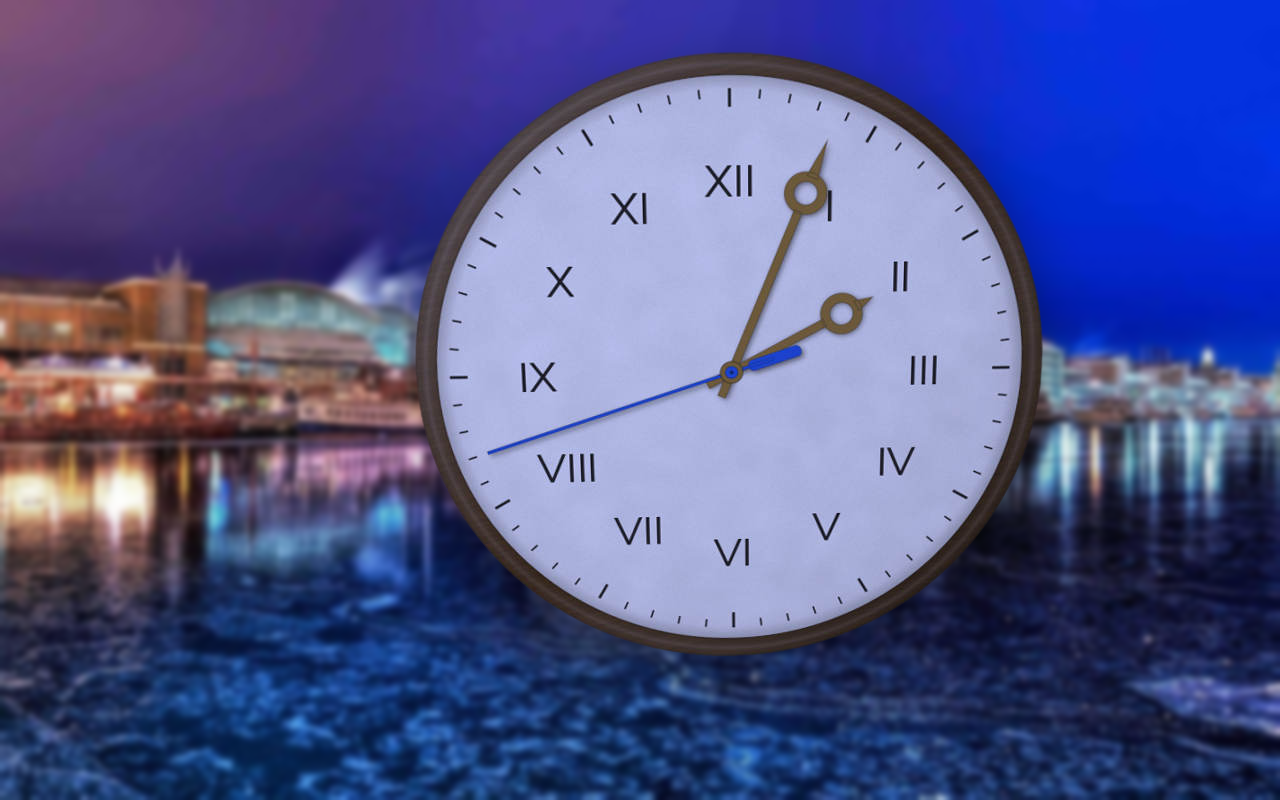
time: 2:03:42
